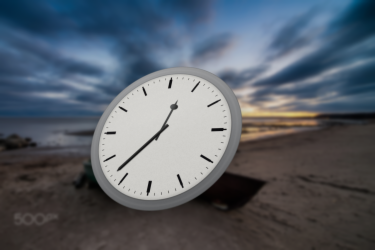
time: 12:37
